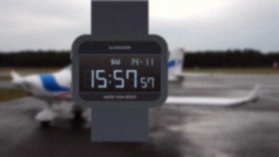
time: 15:57
